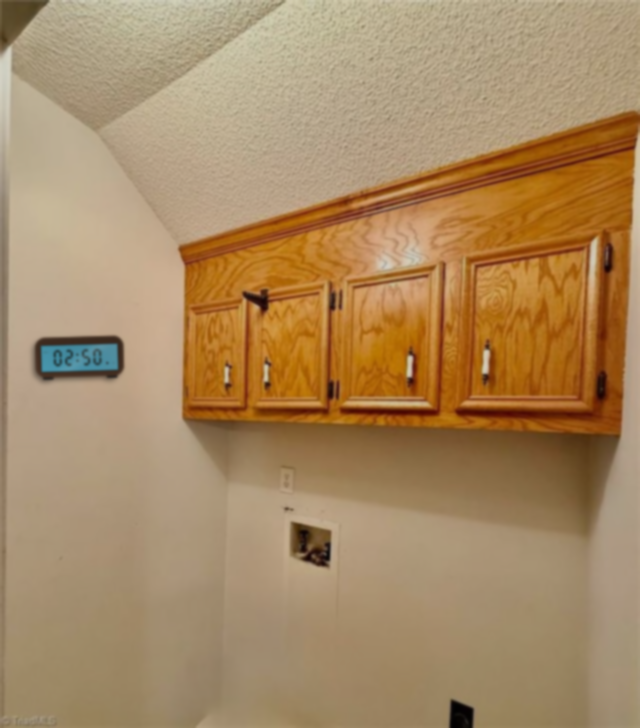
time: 2:50
